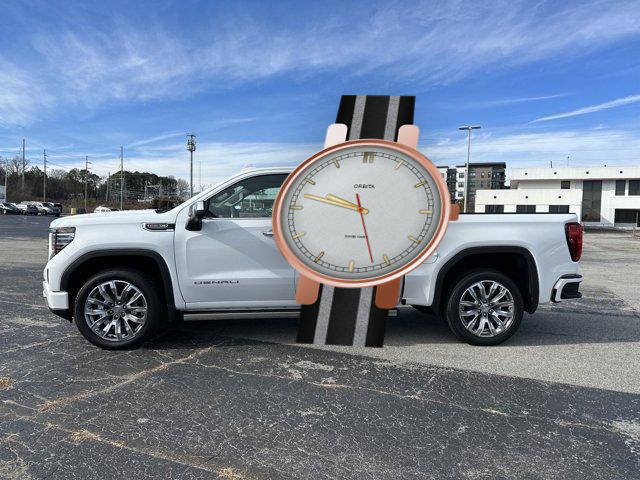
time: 9:47:27
